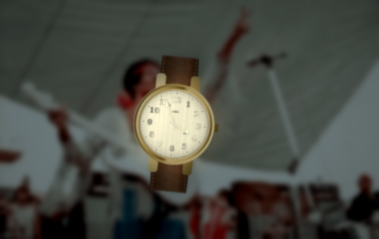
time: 3:56
